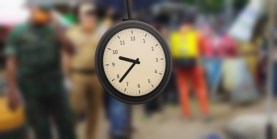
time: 9:38
